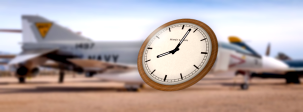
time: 8:03
